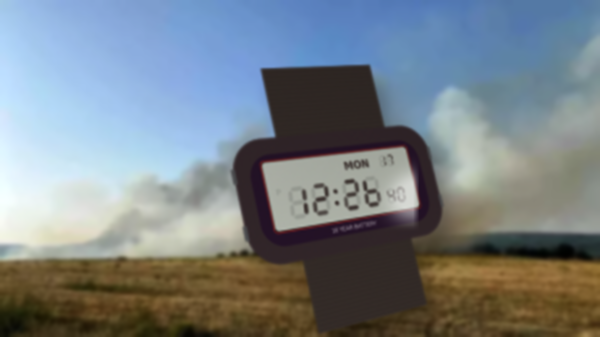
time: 12:26:40
